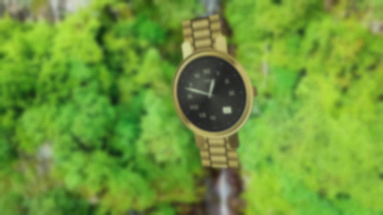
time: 12:48
